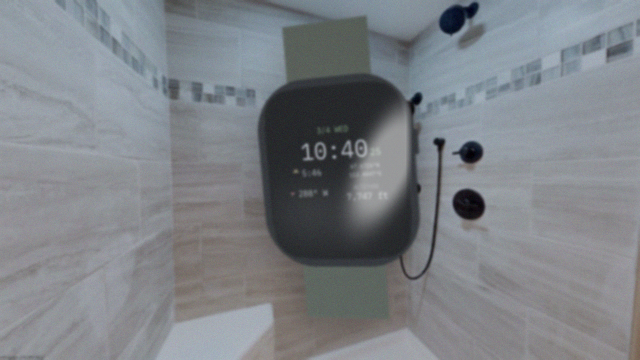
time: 10:40
